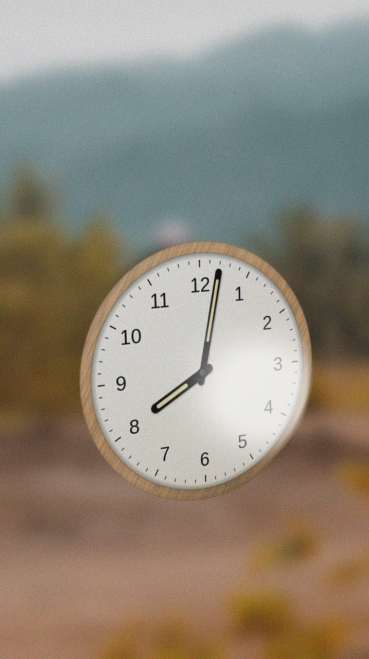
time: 8:02
